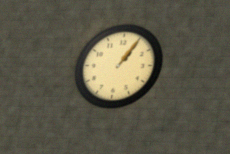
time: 1:05
